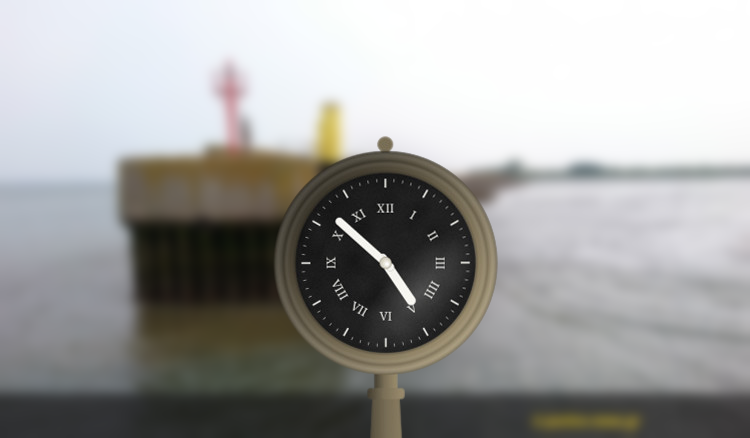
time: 4:52
